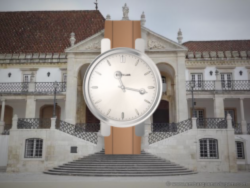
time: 11:17
